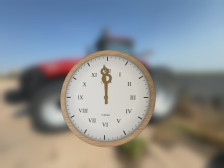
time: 11:59
